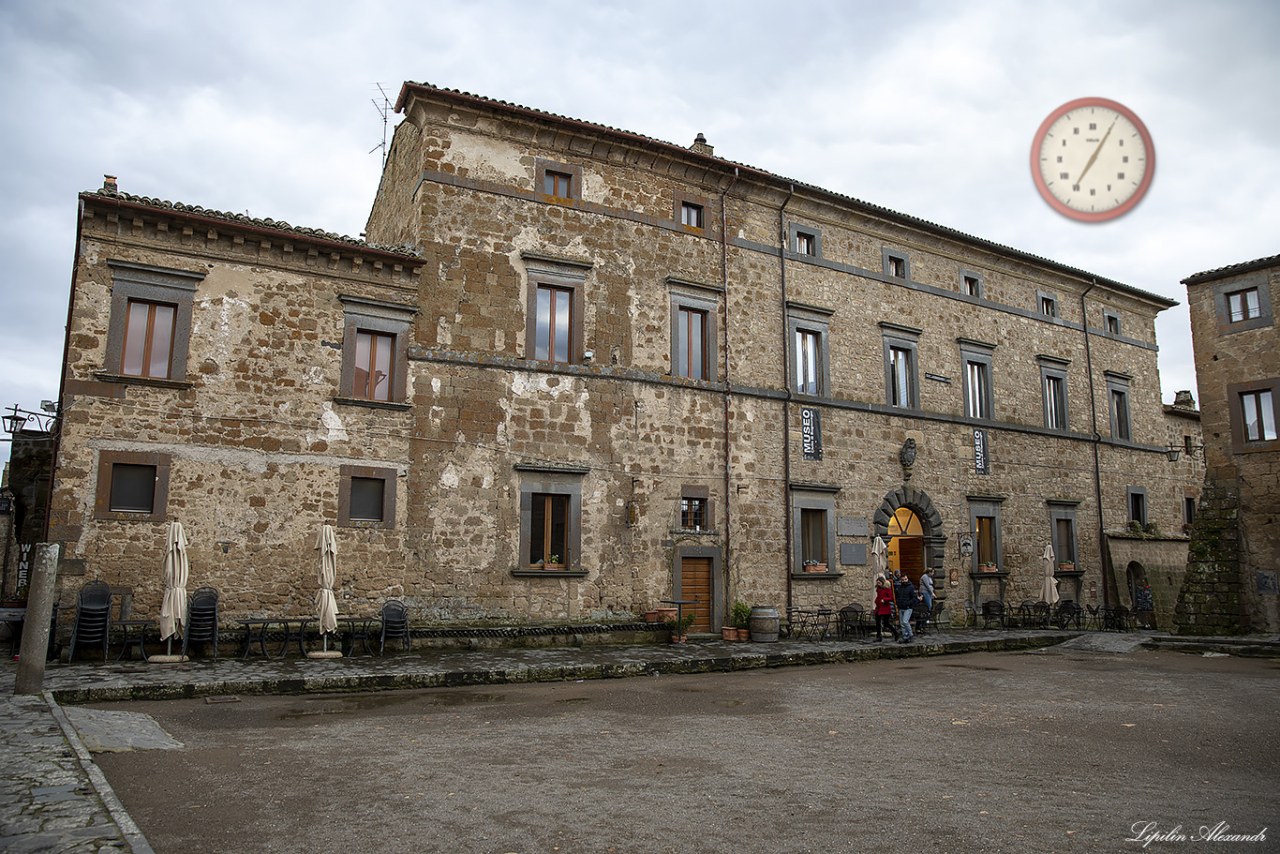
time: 7:05
